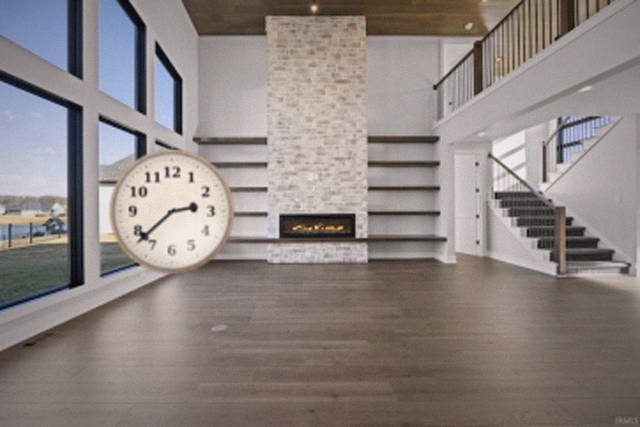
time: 2:38
